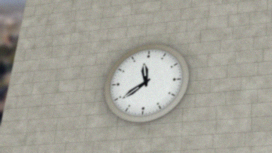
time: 11:39
